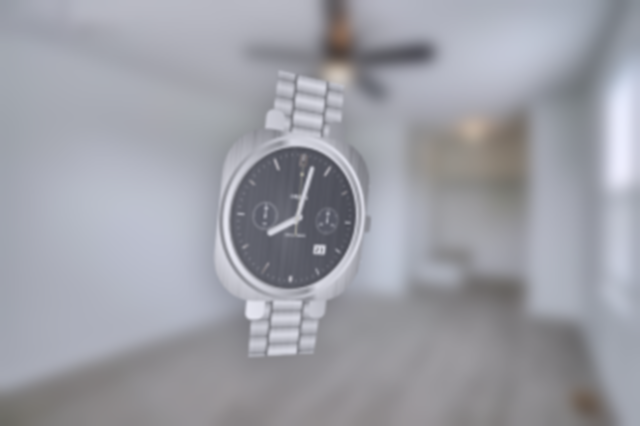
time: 8:02
